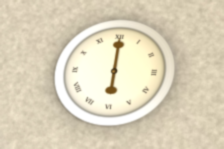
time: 6:00
